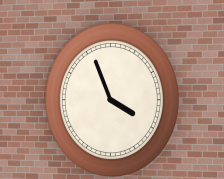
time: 3:56
